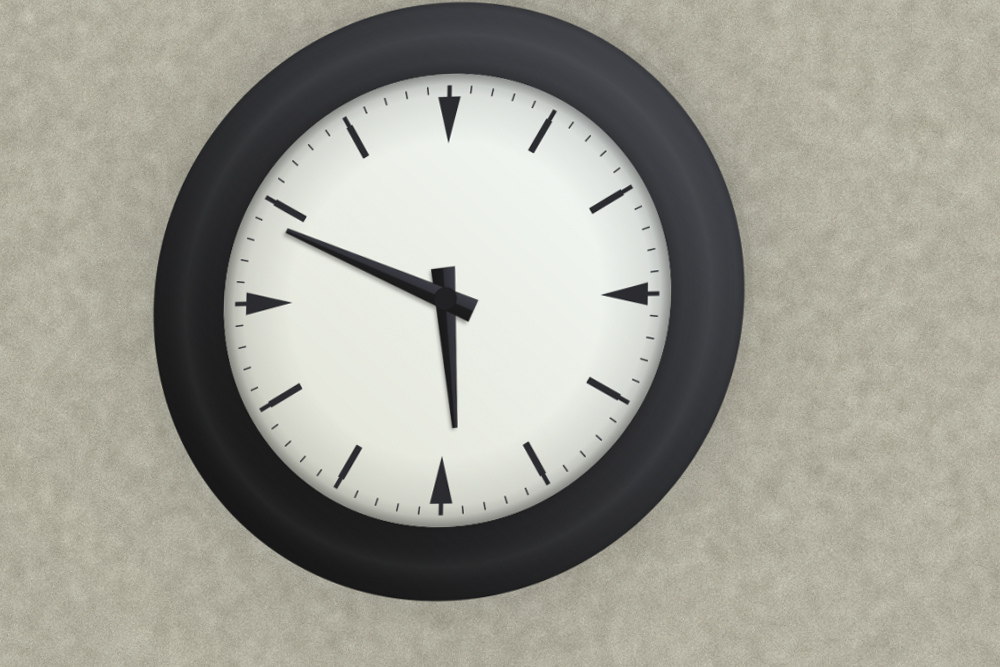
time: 5:49
